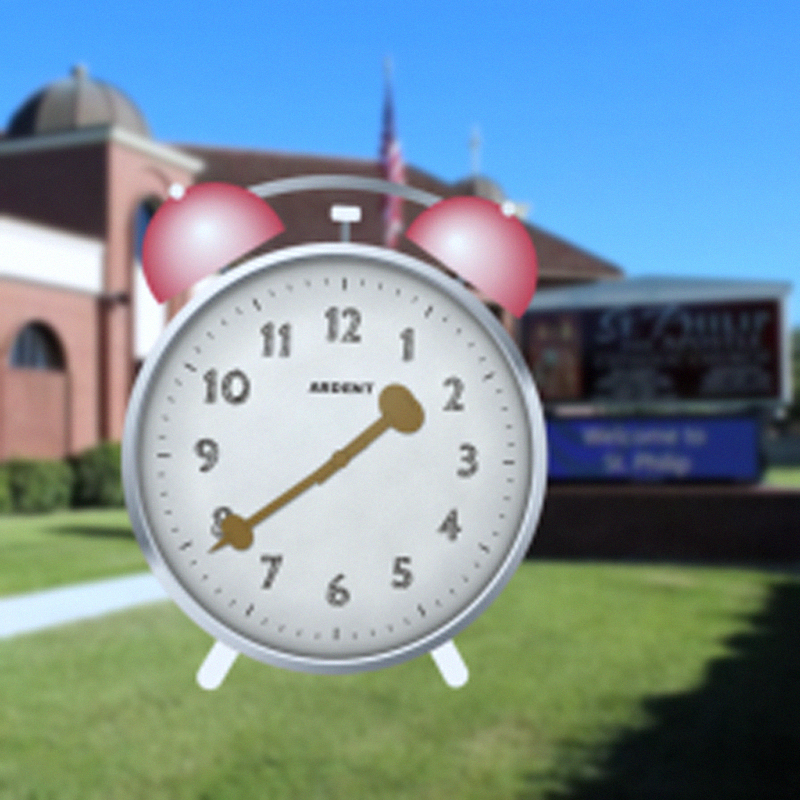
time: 1:39
